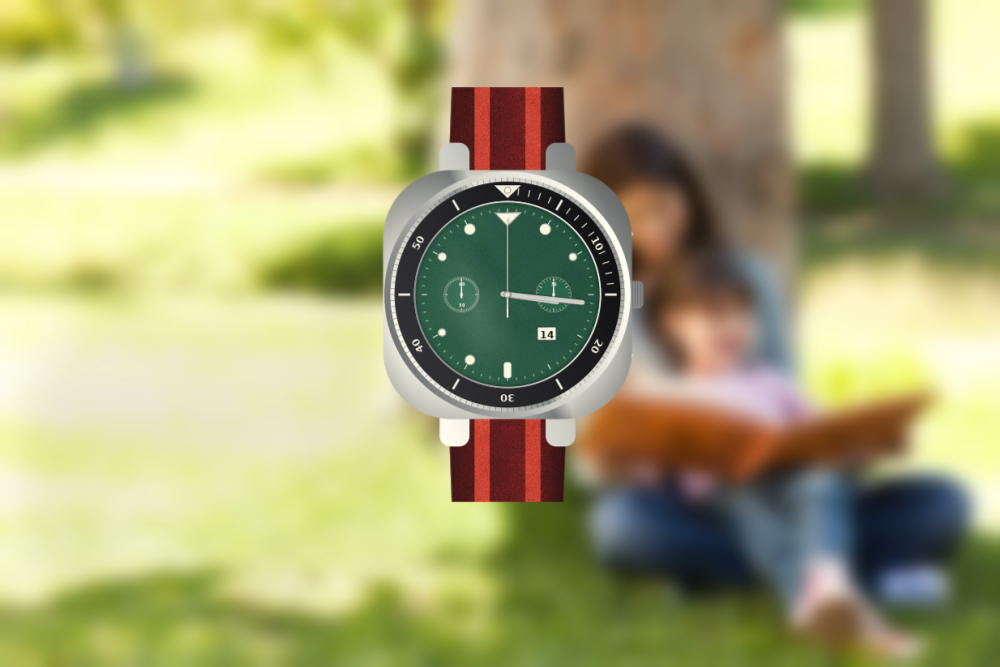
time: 3:16
